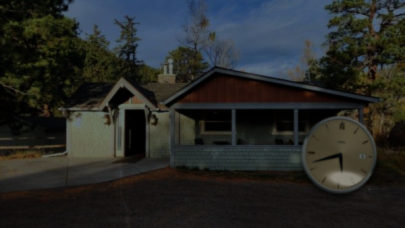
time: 5:42
